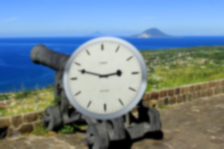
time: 2:48
